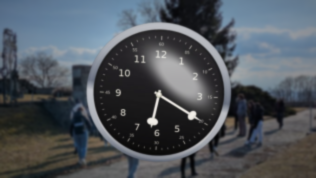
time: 6:20
